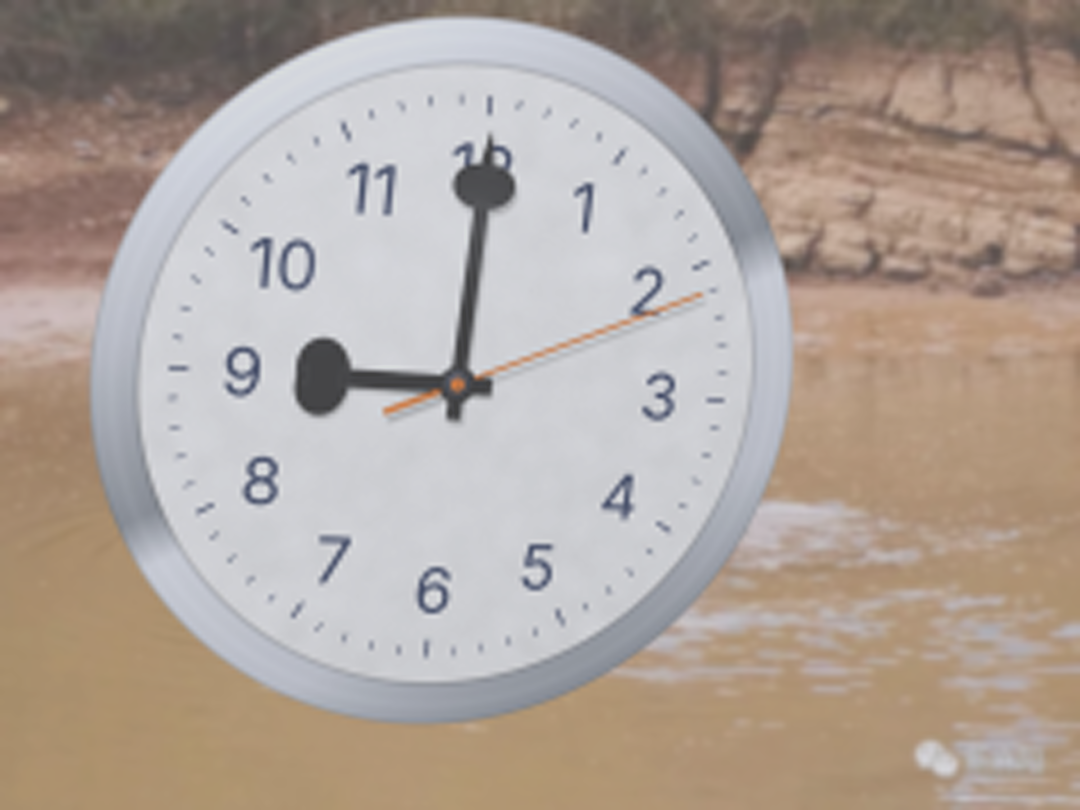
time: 9:00:11
